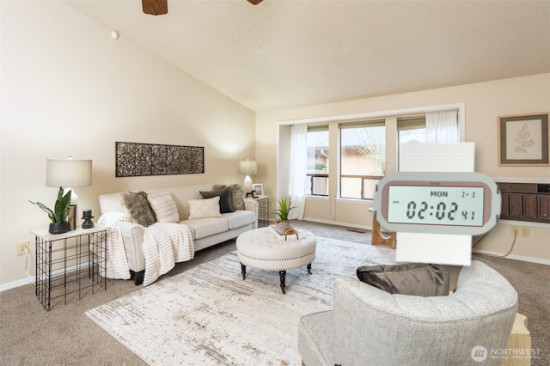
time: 2:02:41
